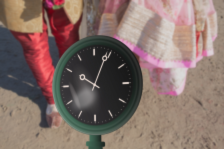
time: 10:04
